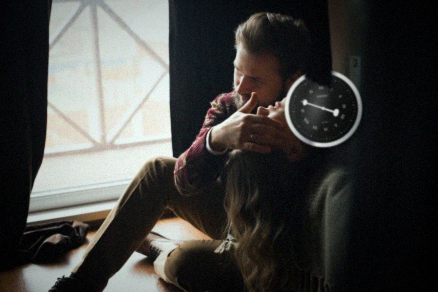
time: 3:49
